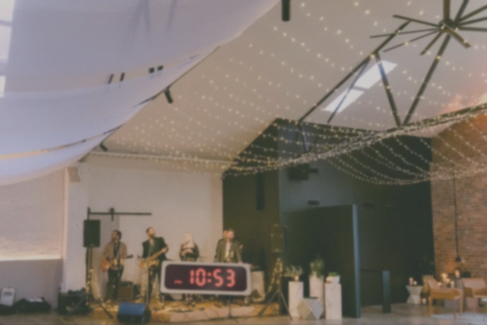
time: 10:53
